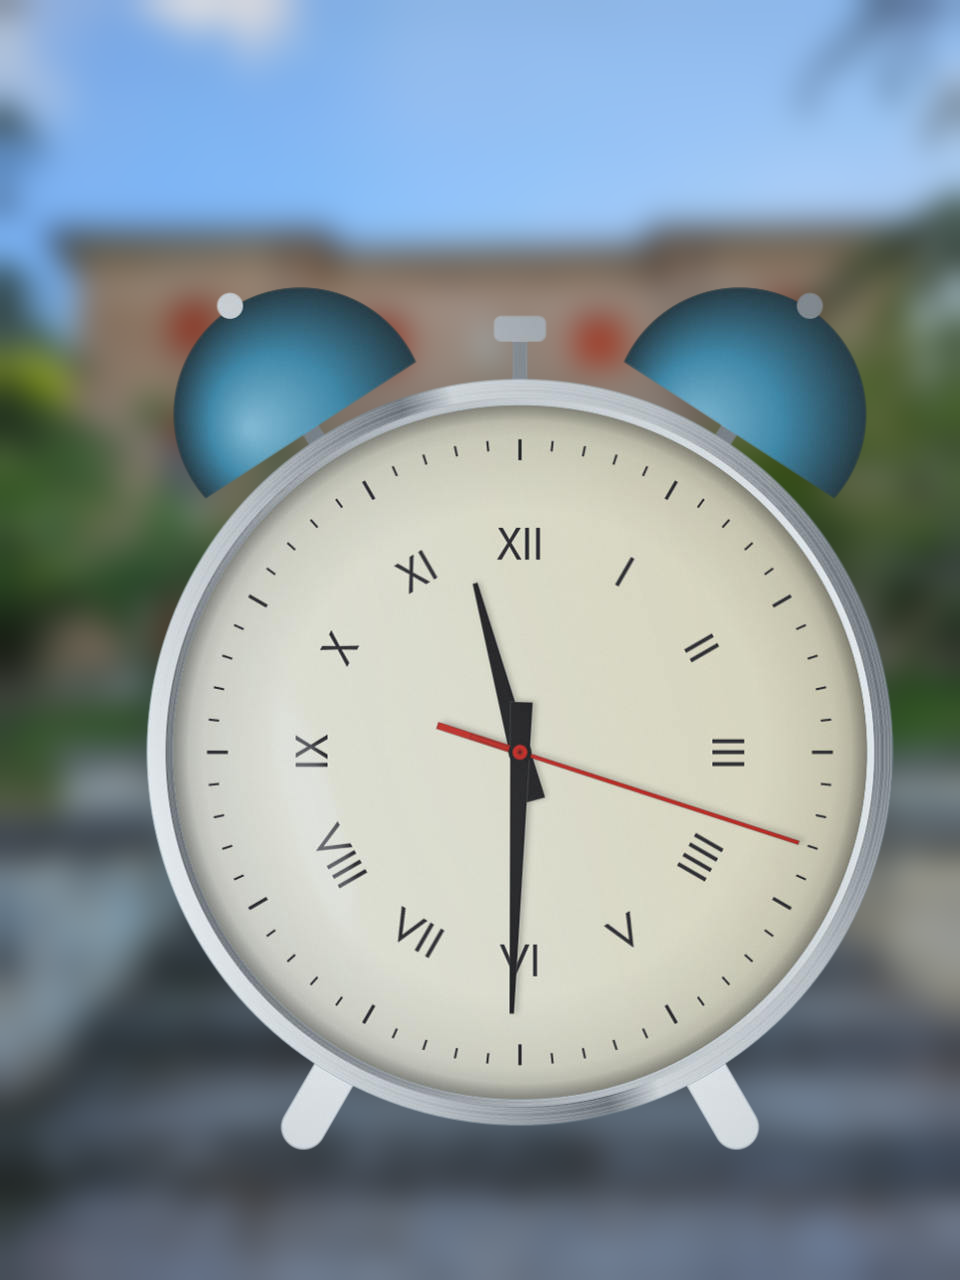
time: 11:30:18
